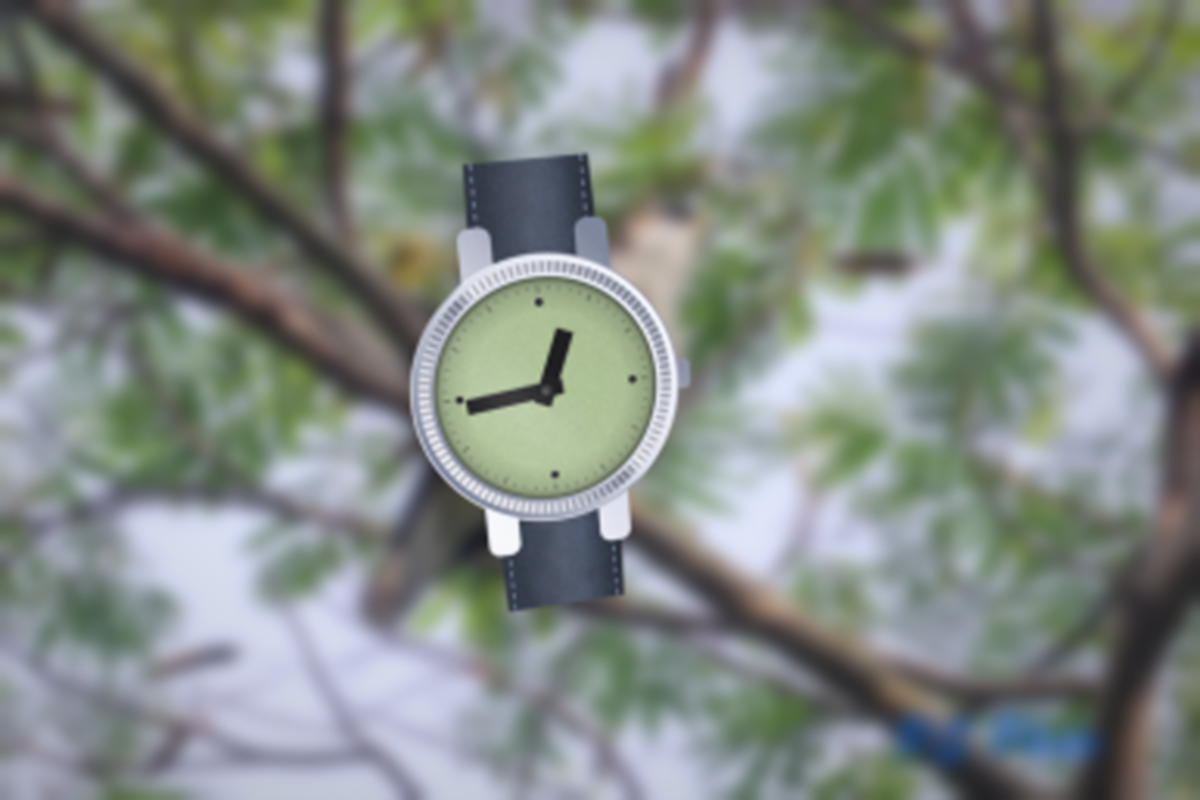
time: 12:44
